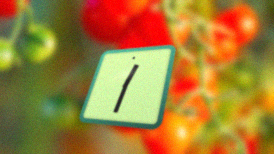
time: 12:31
